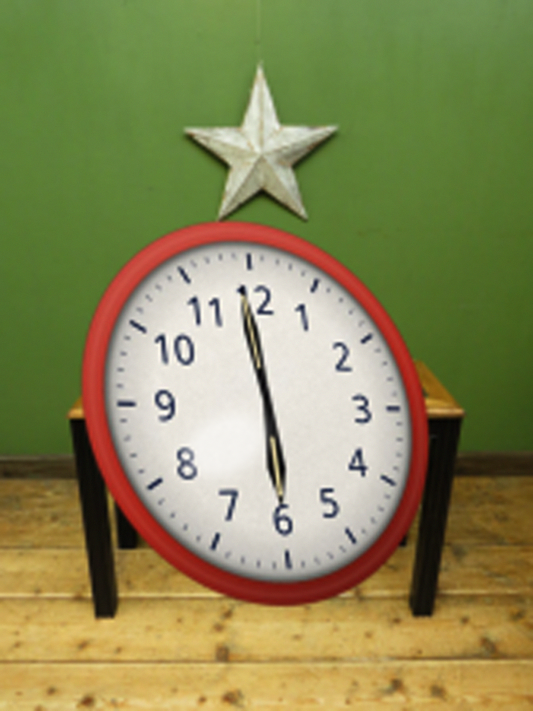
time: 5:59
